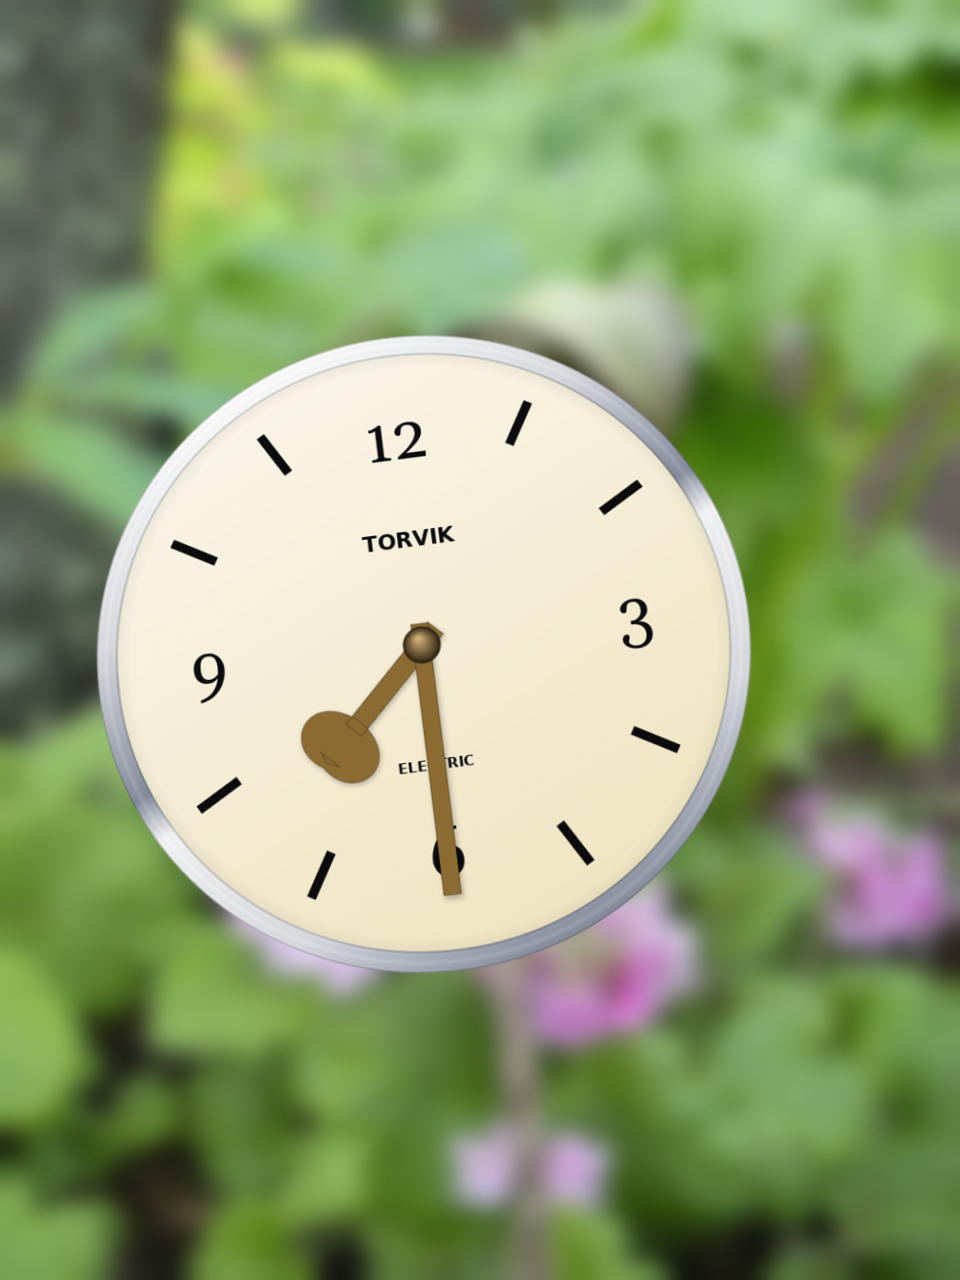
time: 7:30
